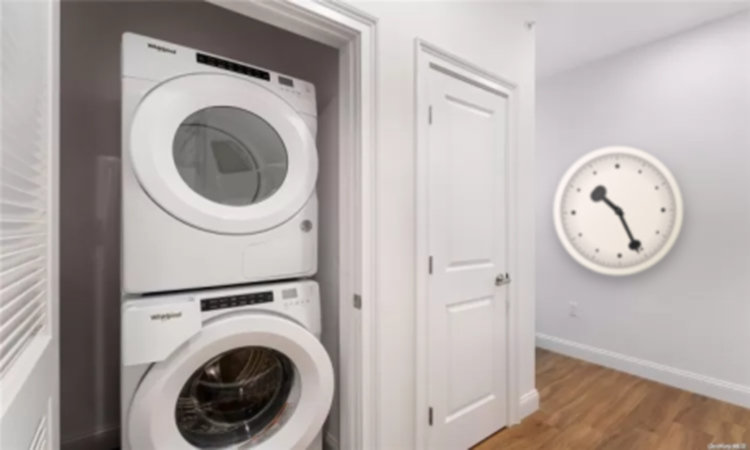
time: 10:26
